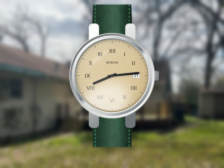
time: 8:14
